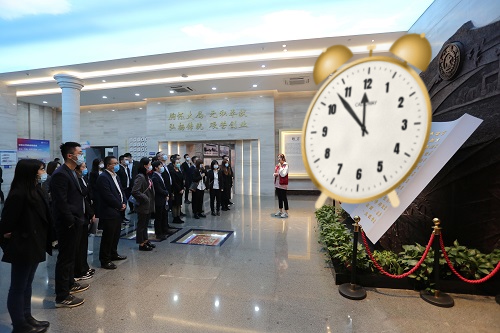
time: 11:53
